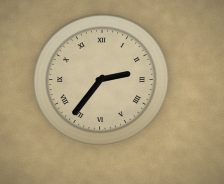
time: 2:36
